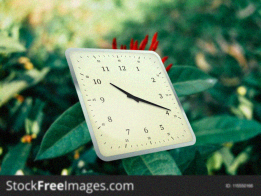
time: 10:19
